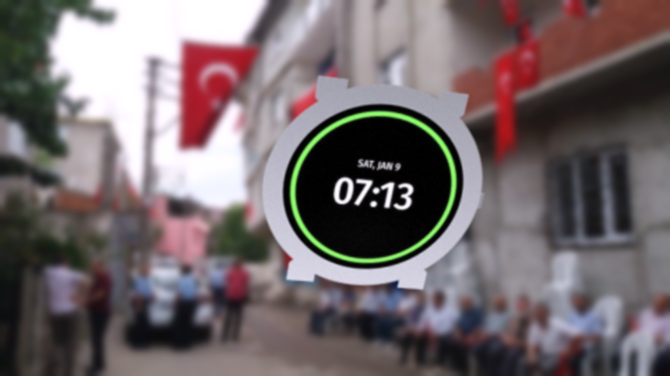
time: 7:13
